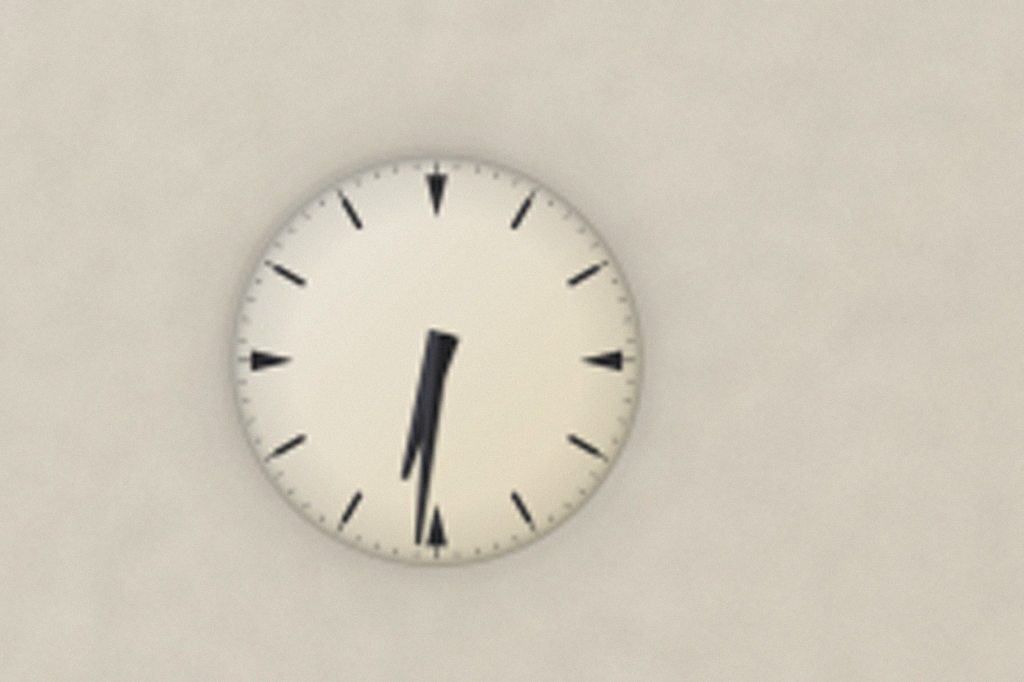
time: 6:31
